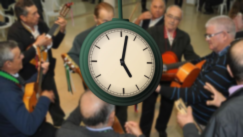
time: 5:02
